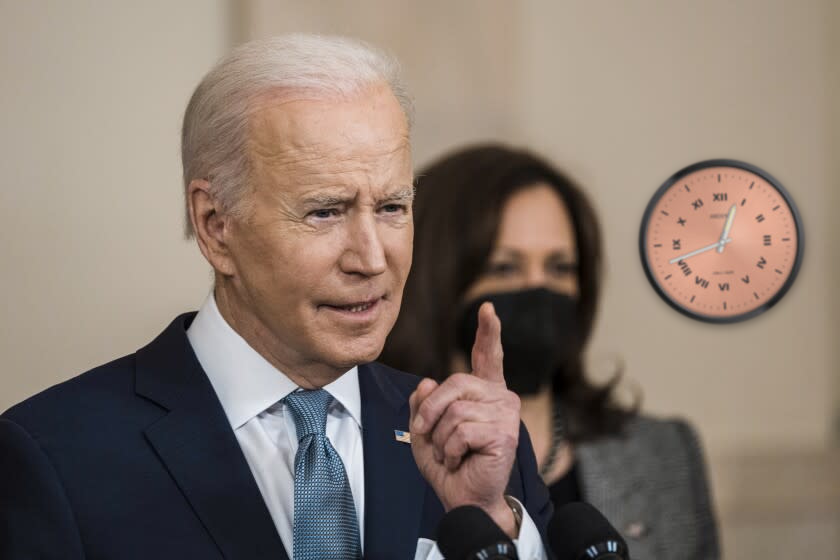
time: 12:42
